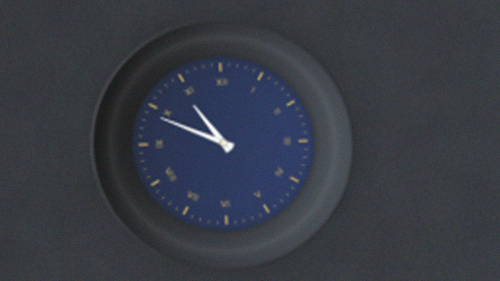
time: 10:49
